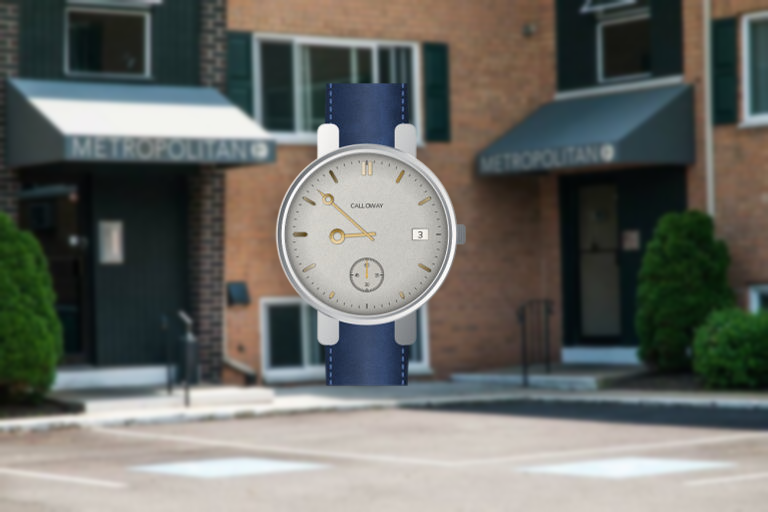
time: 8:52
